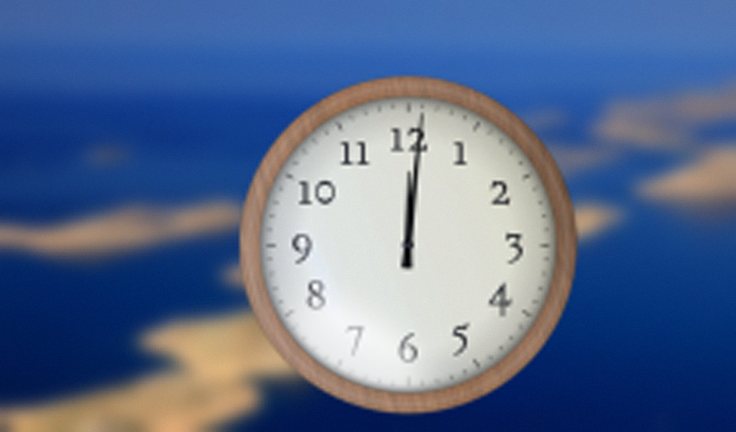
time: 12:01
